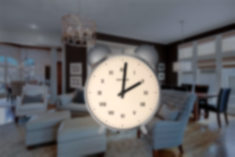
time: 2:01
